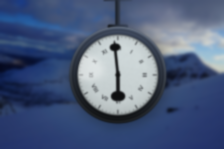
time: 5:59
